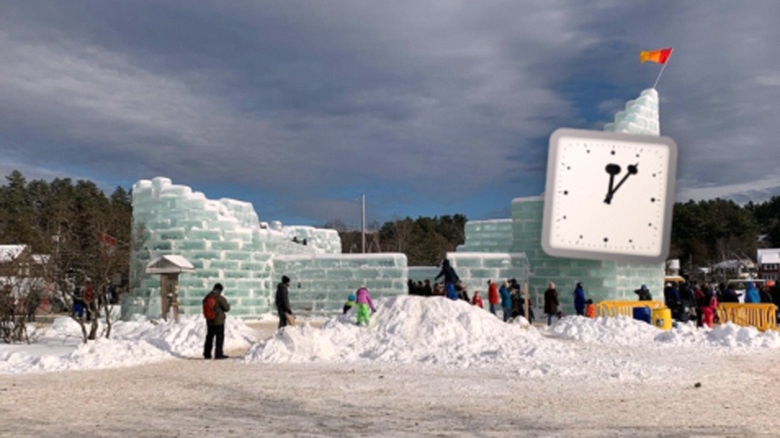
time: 12:06
